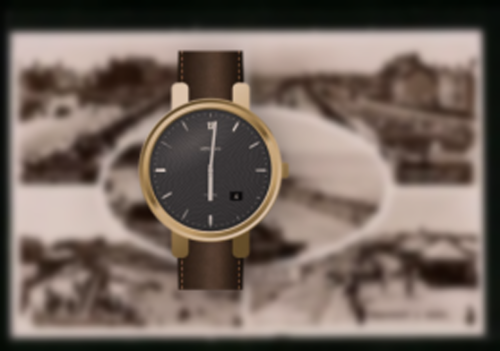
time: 6:01
